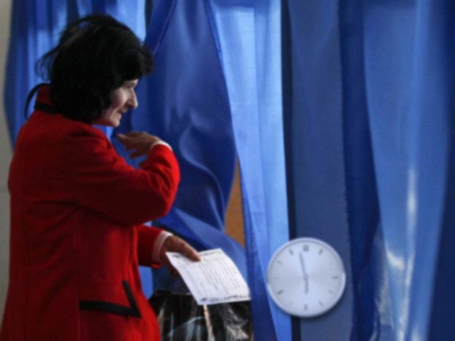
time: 5:58
